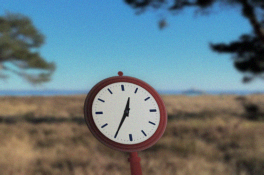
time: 12:35
